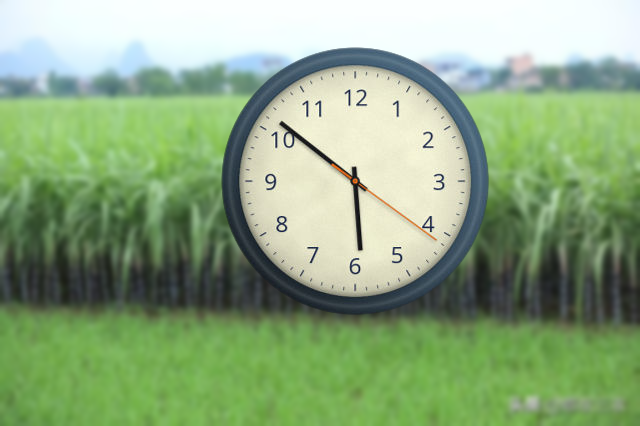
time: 5:51:21
